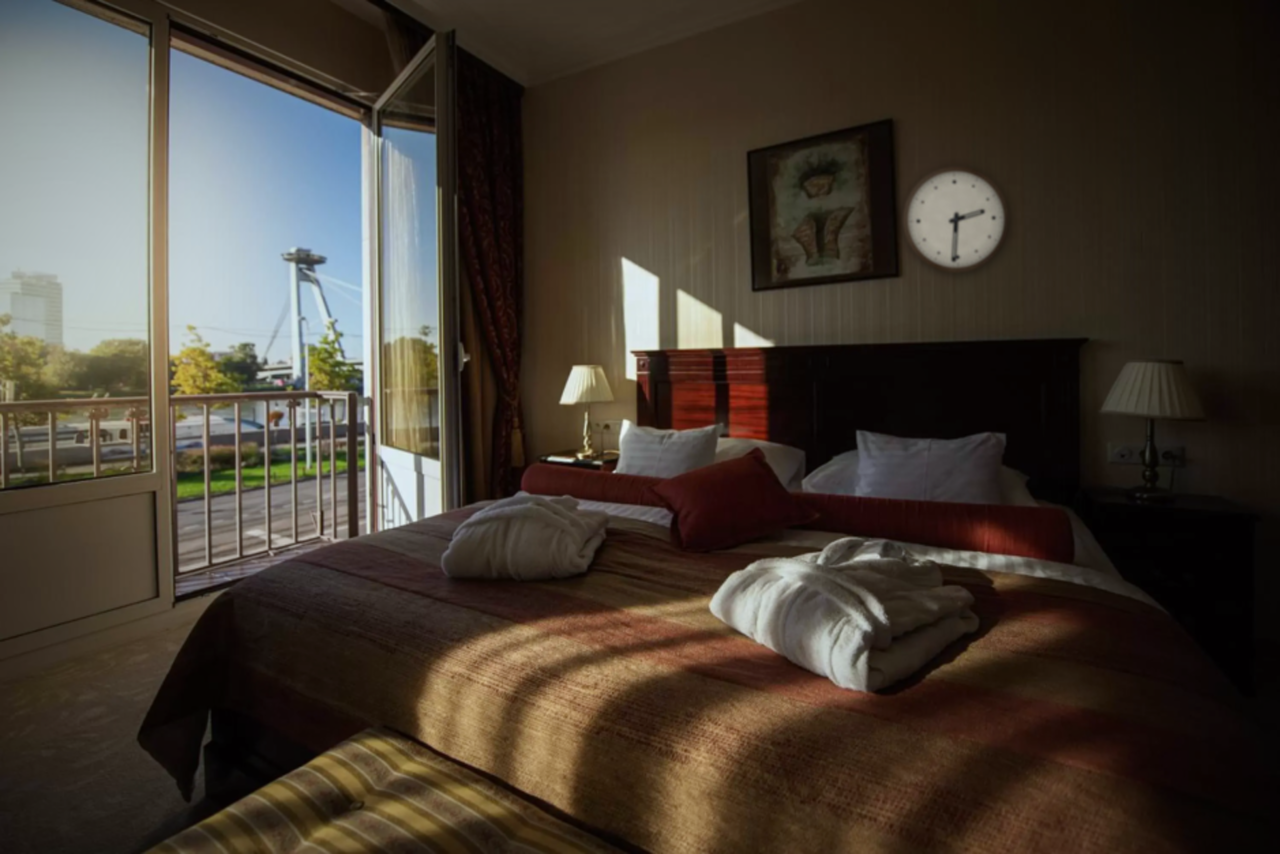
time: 2:31
